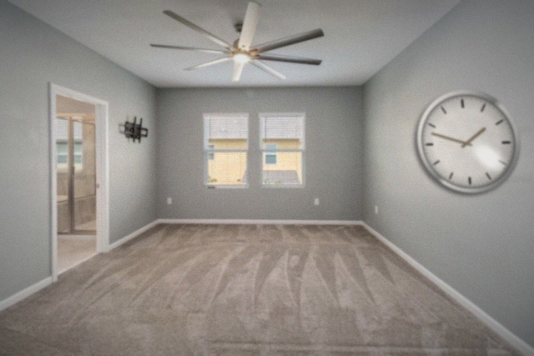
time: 1:48
